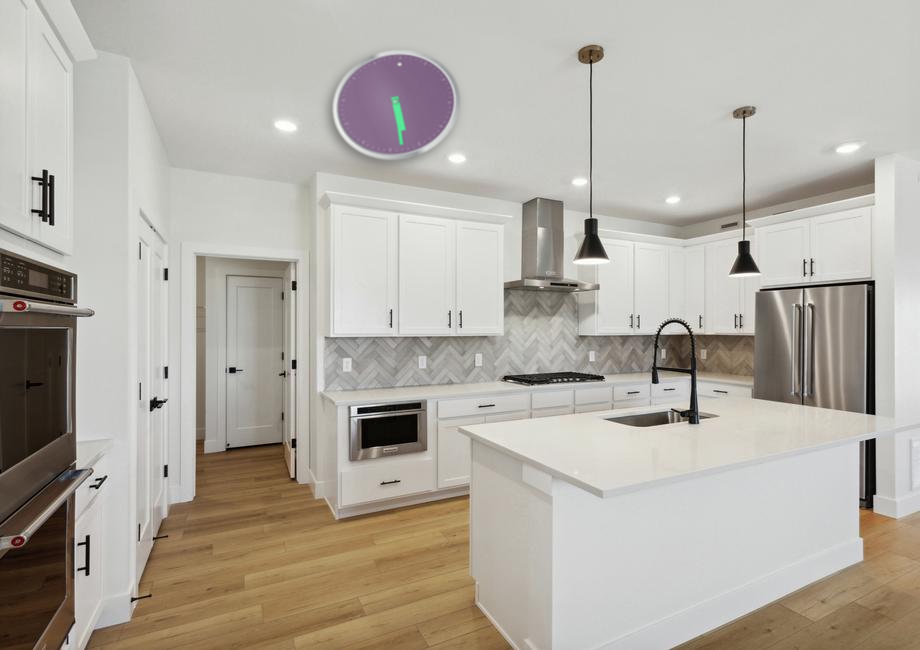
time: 5:28
